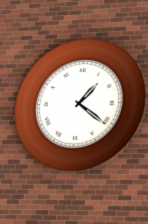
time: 1:21
